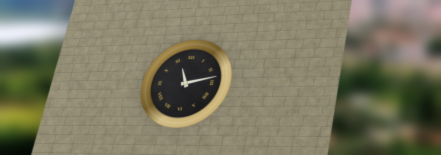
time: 11:13
